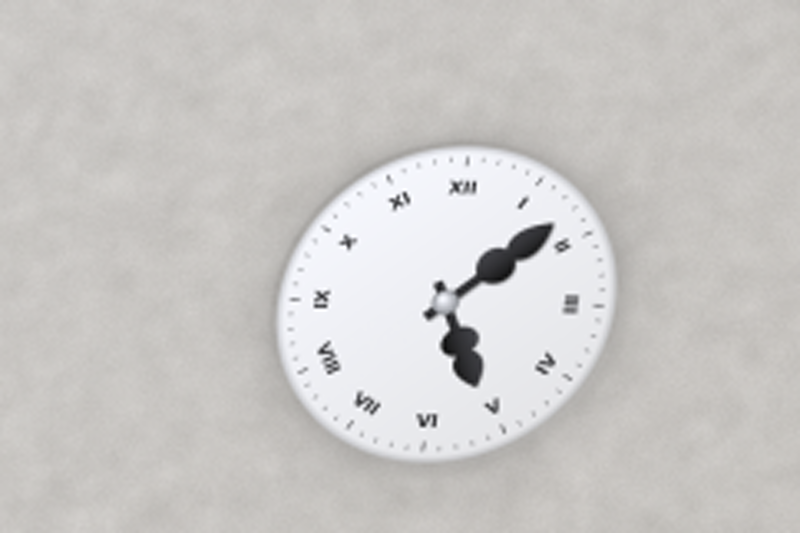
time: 5:08
